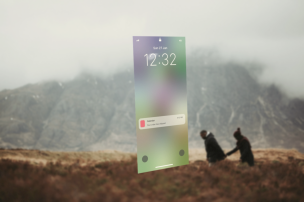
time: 12:32
